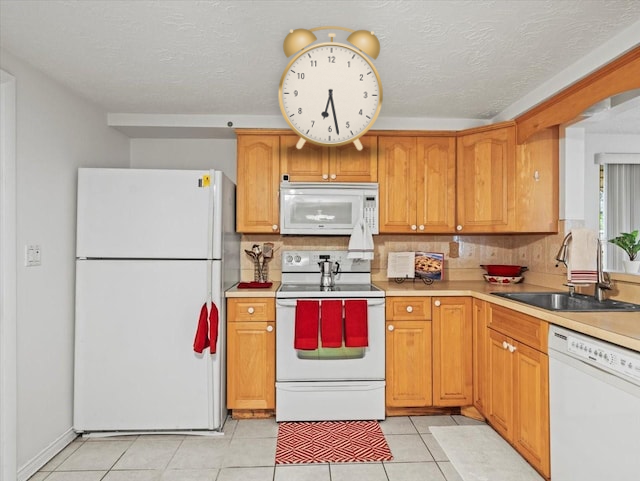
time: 6:28
